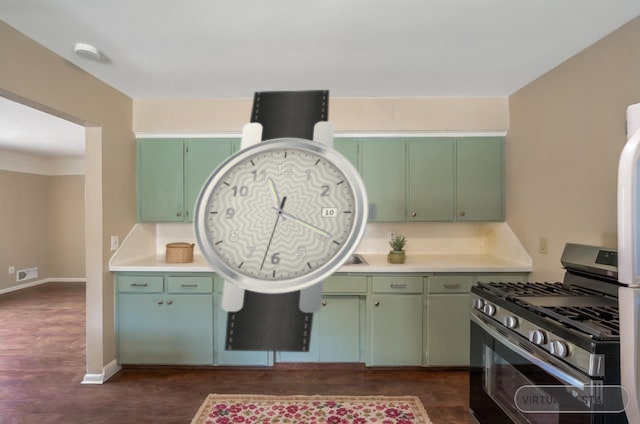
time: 11:19:32
